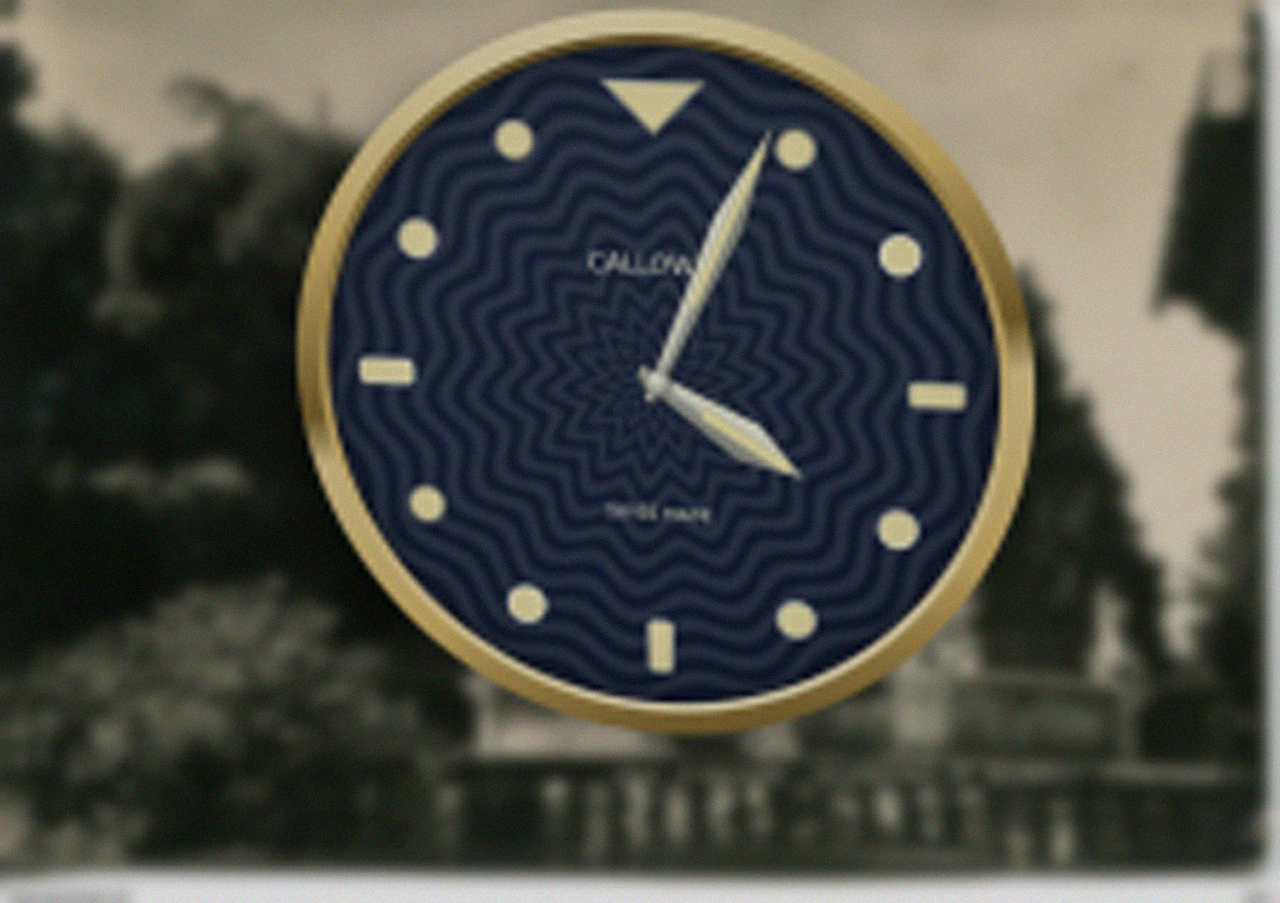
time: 4:04
